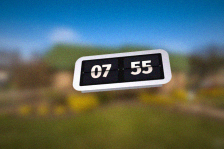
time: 7:55
